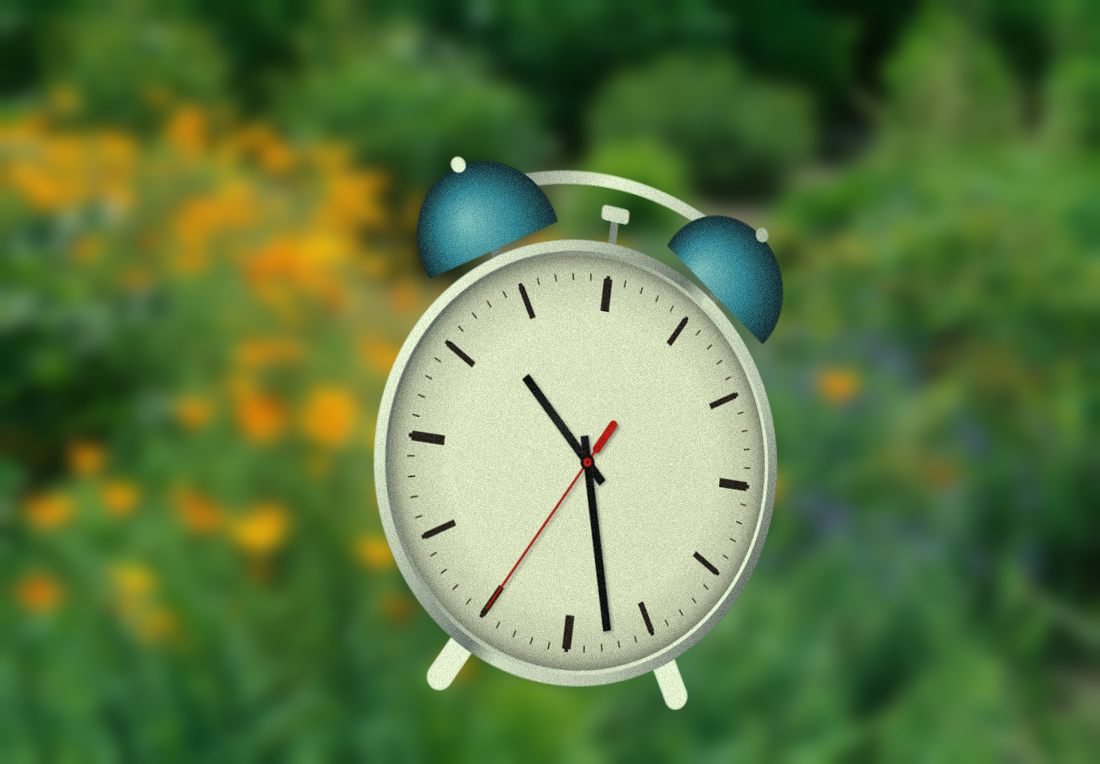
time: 10:27:35
